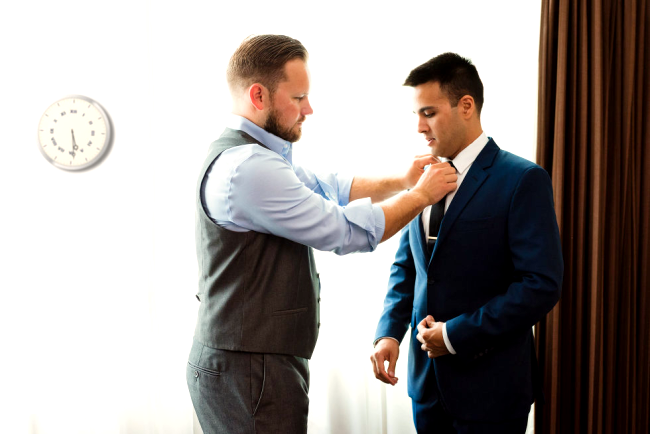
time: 5:29
